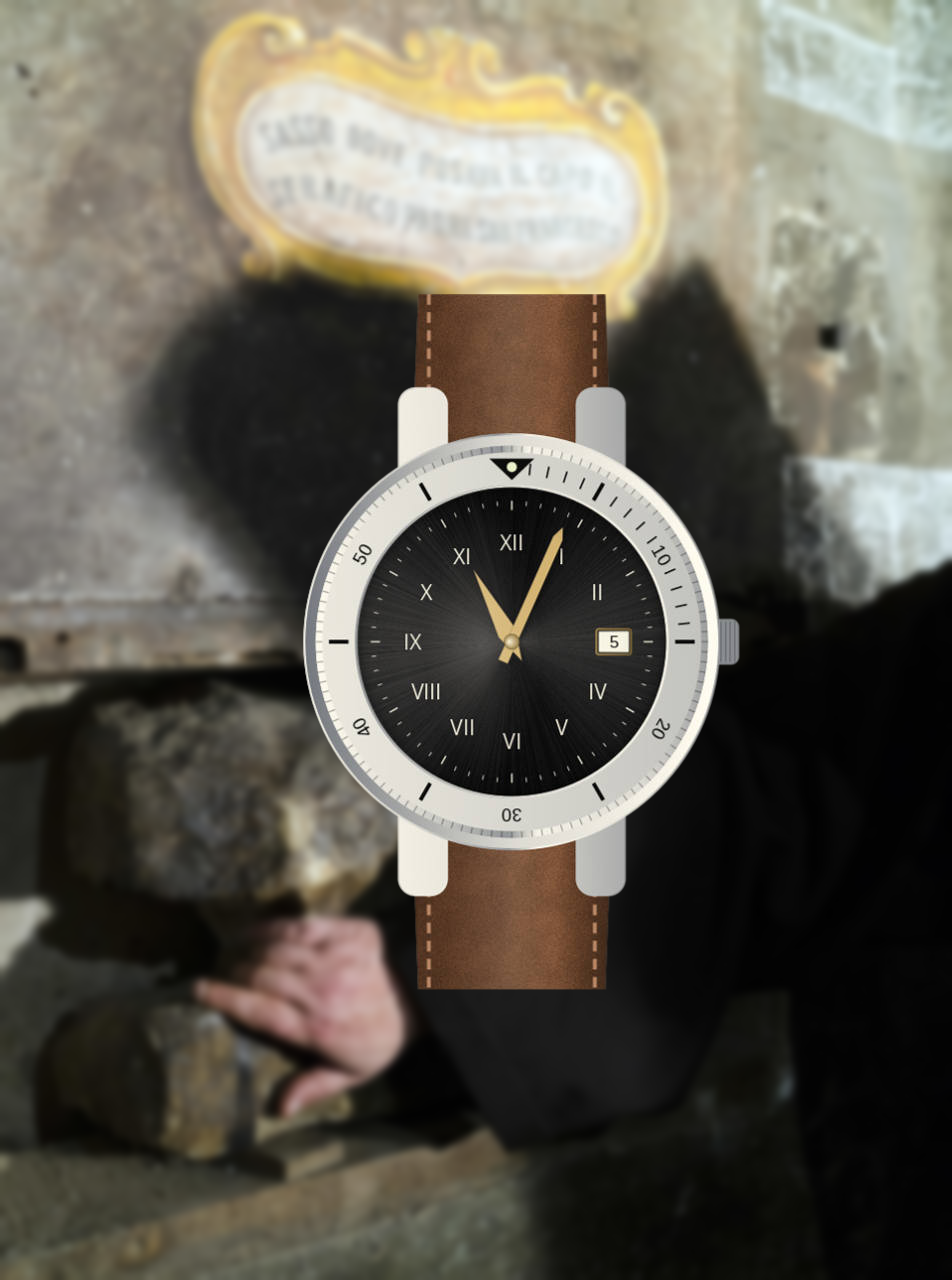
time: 11:04
